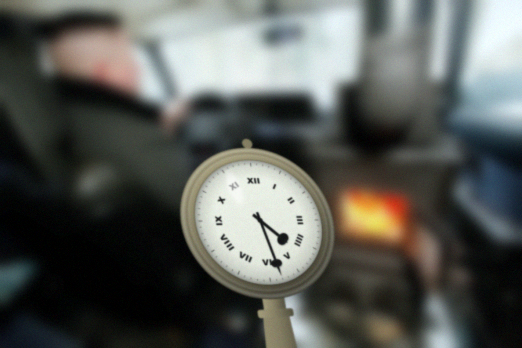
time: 4:28
